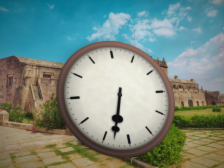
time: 6:33
